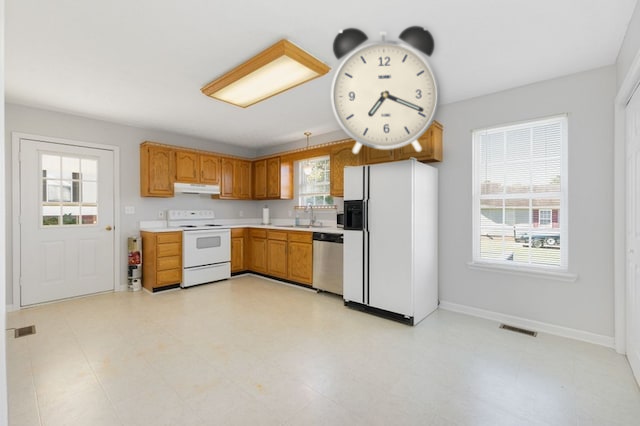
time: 7:19
